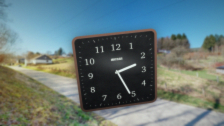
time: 2:26
